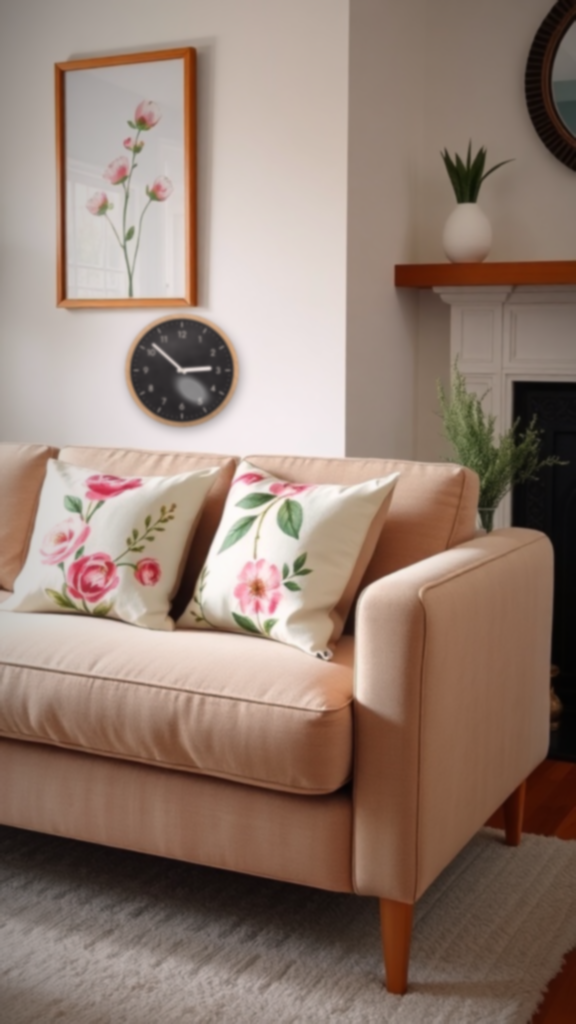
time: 2:52
